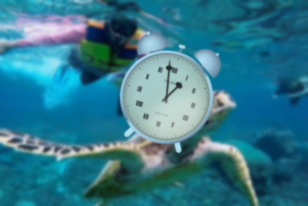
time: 12:58
